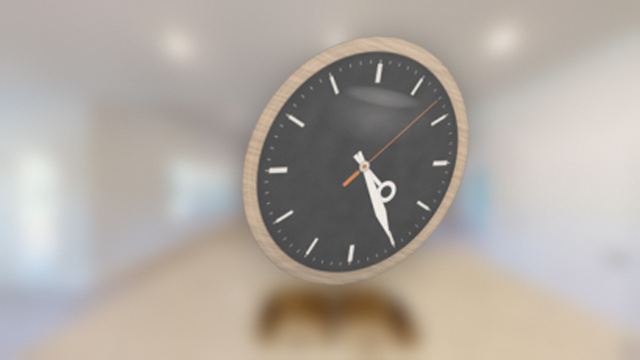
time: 4:25:08
